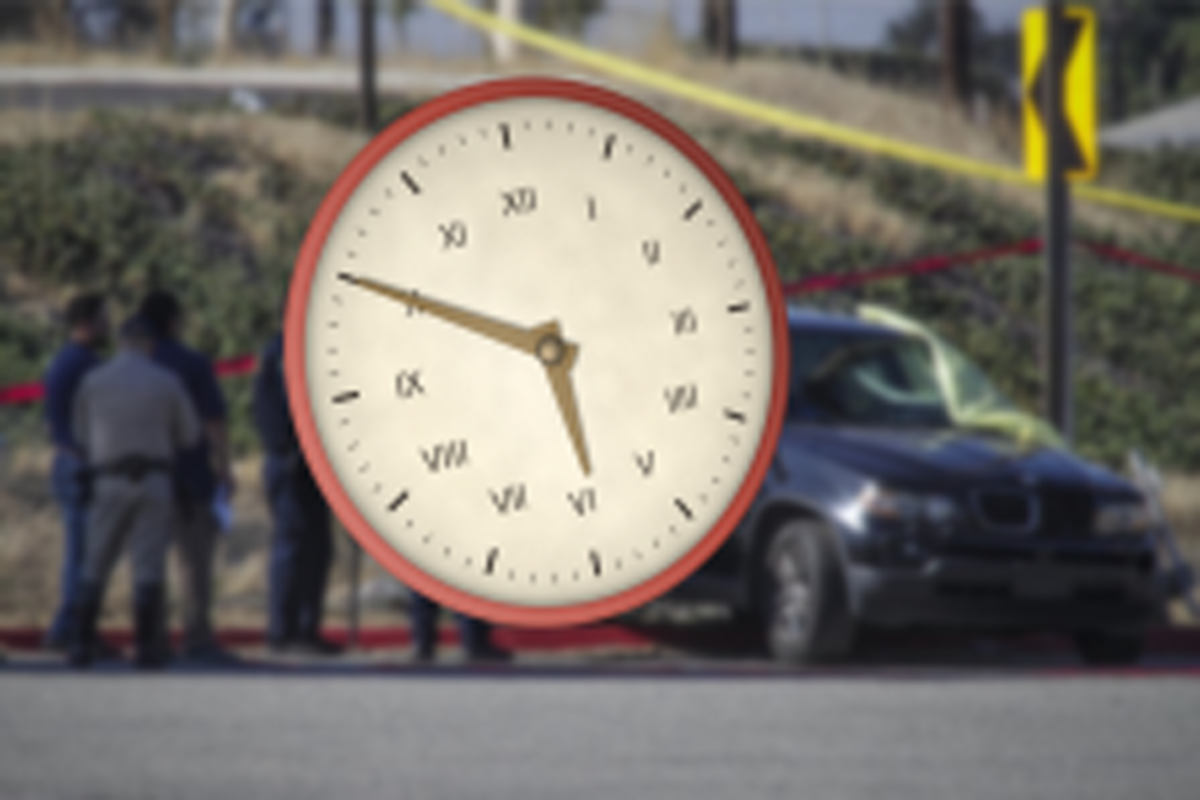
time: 5:50
